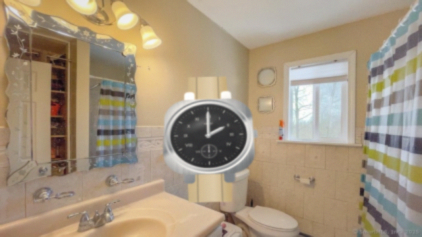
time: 2:00
